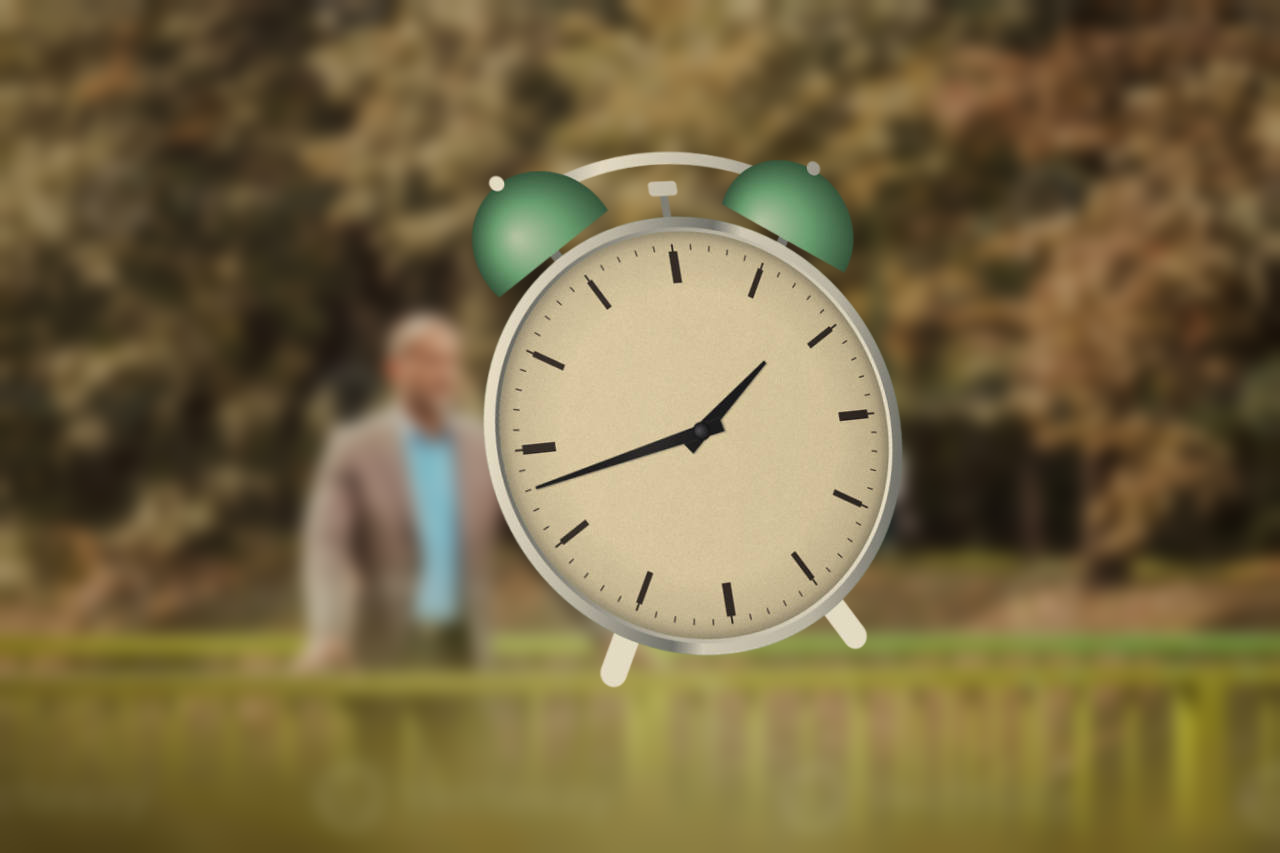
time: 1:43
